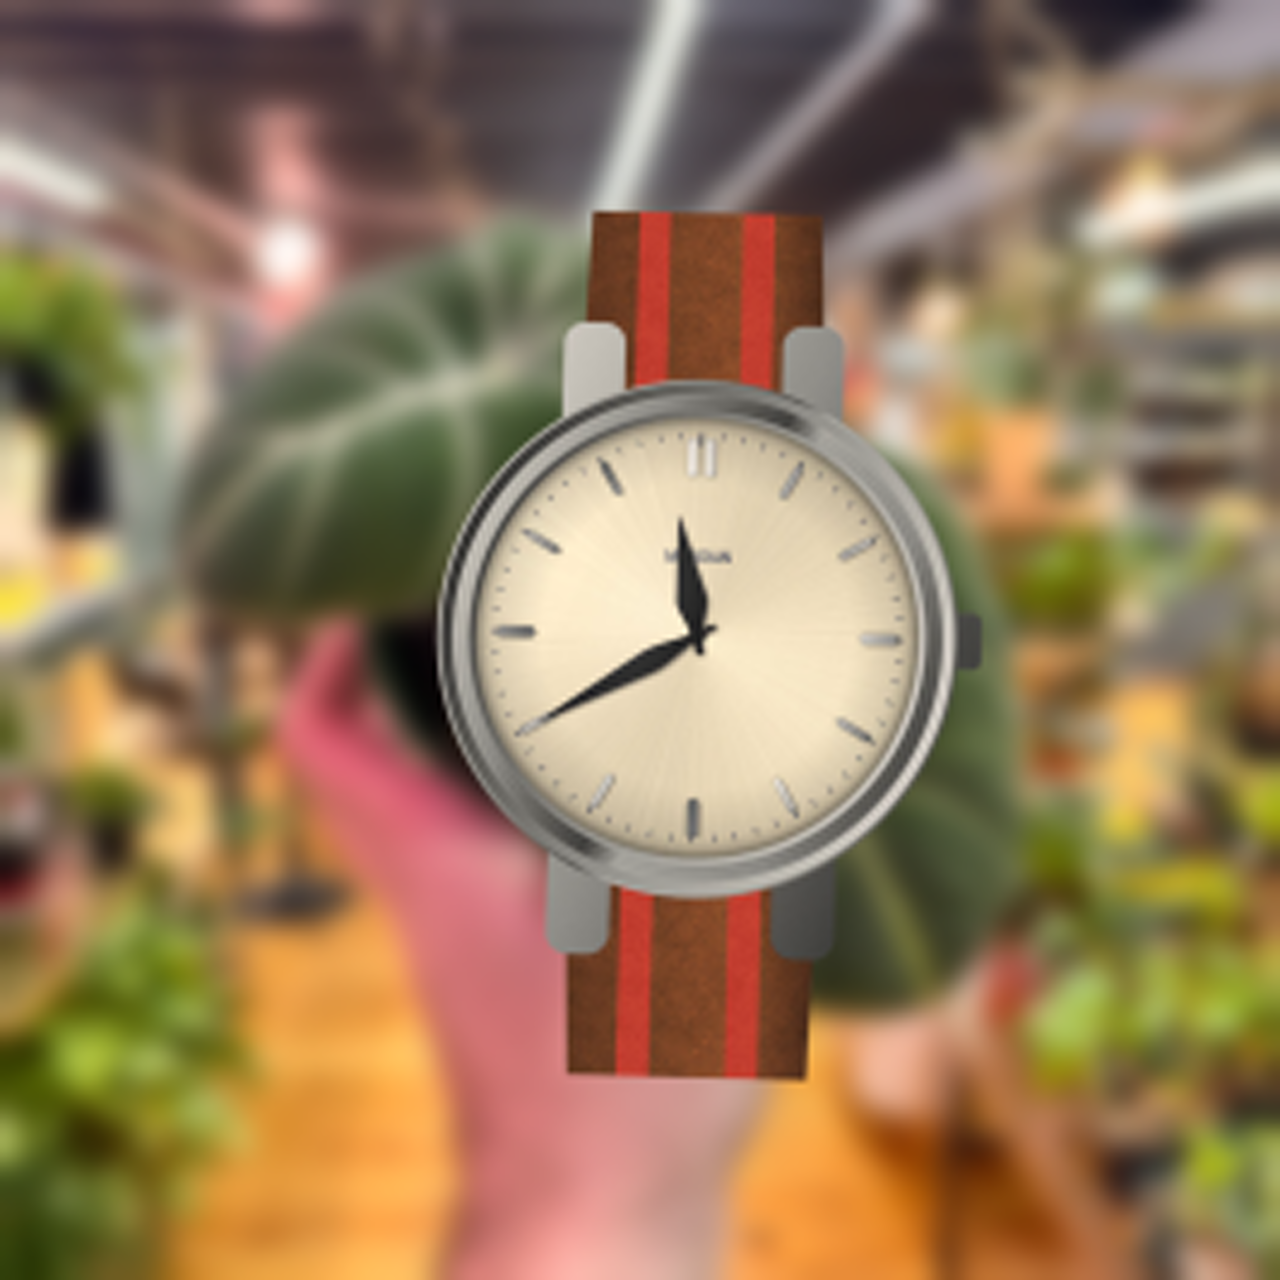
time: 11:40
